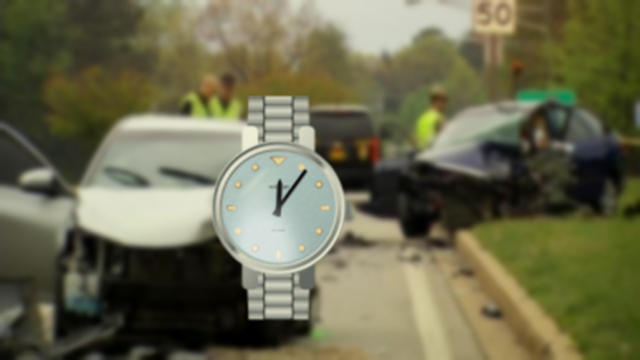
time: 12:06
